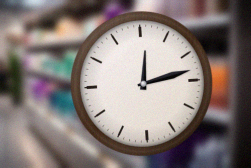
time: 12:13
